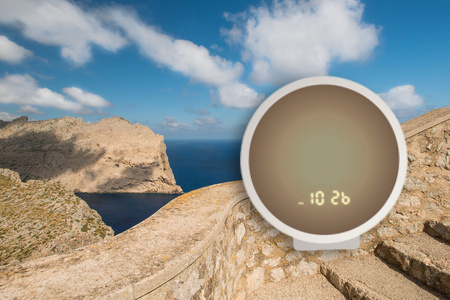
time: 10:26
